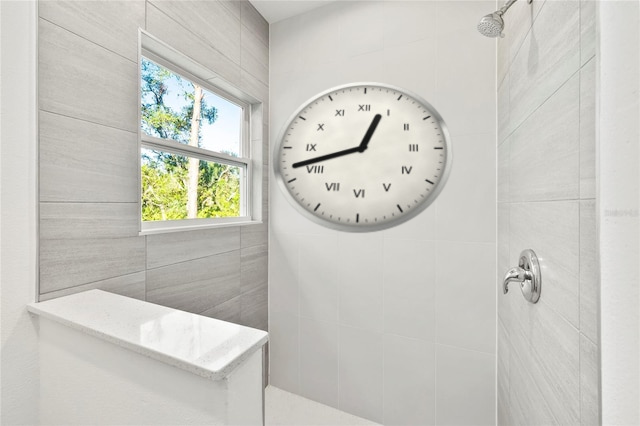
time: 12:42
